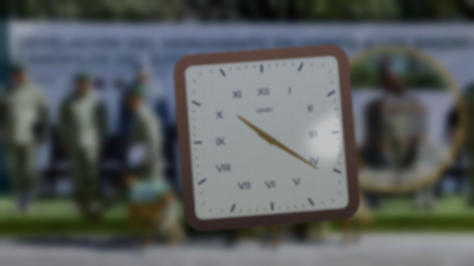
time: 10:21
